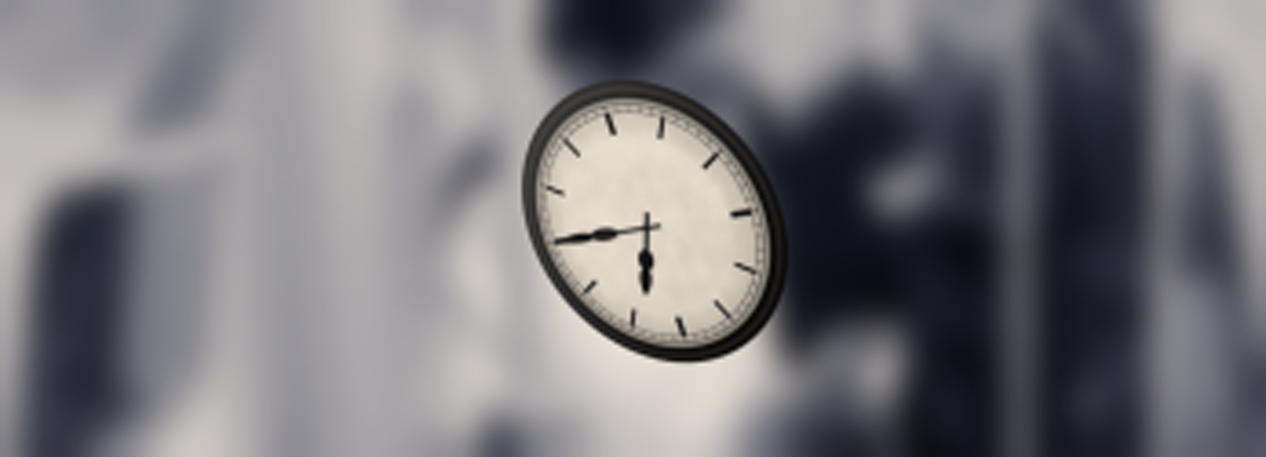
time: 6:45
